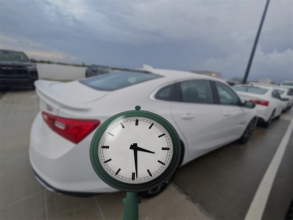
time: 3:29
